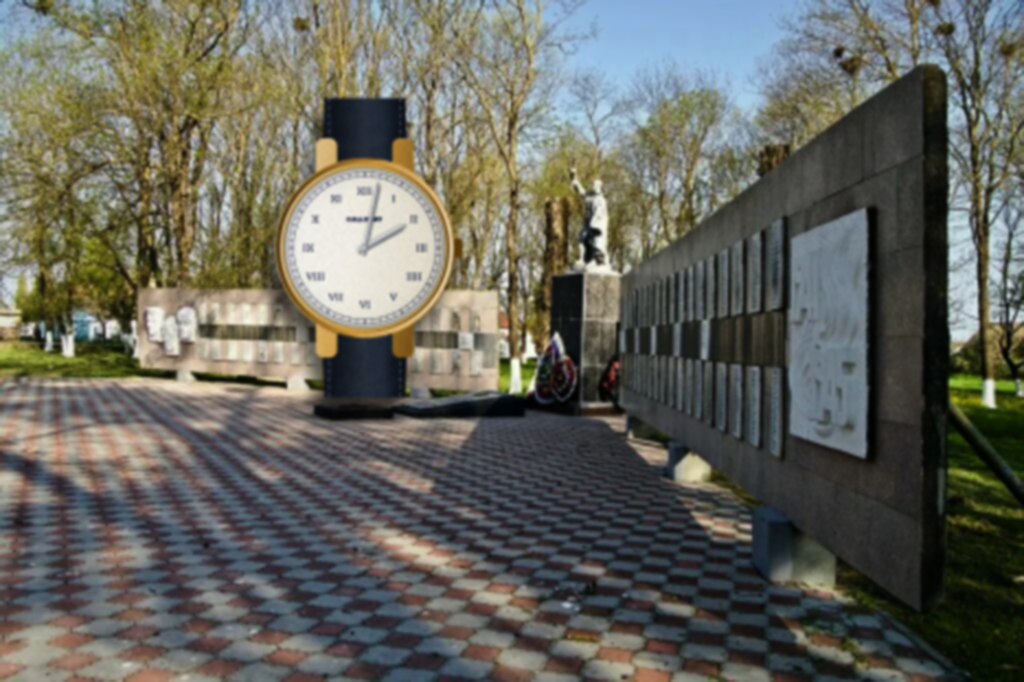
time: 2:02
